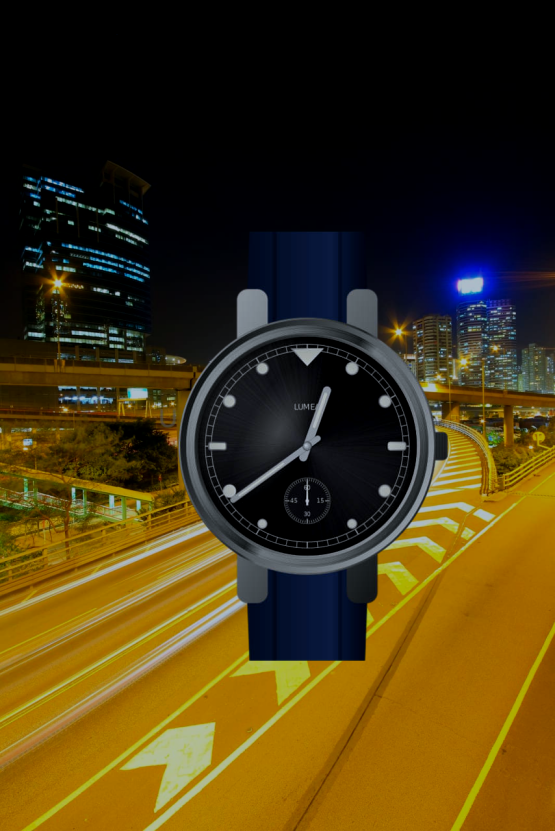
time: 12:39
